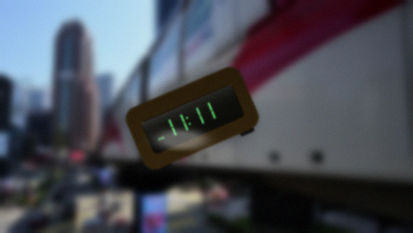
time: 11:11
